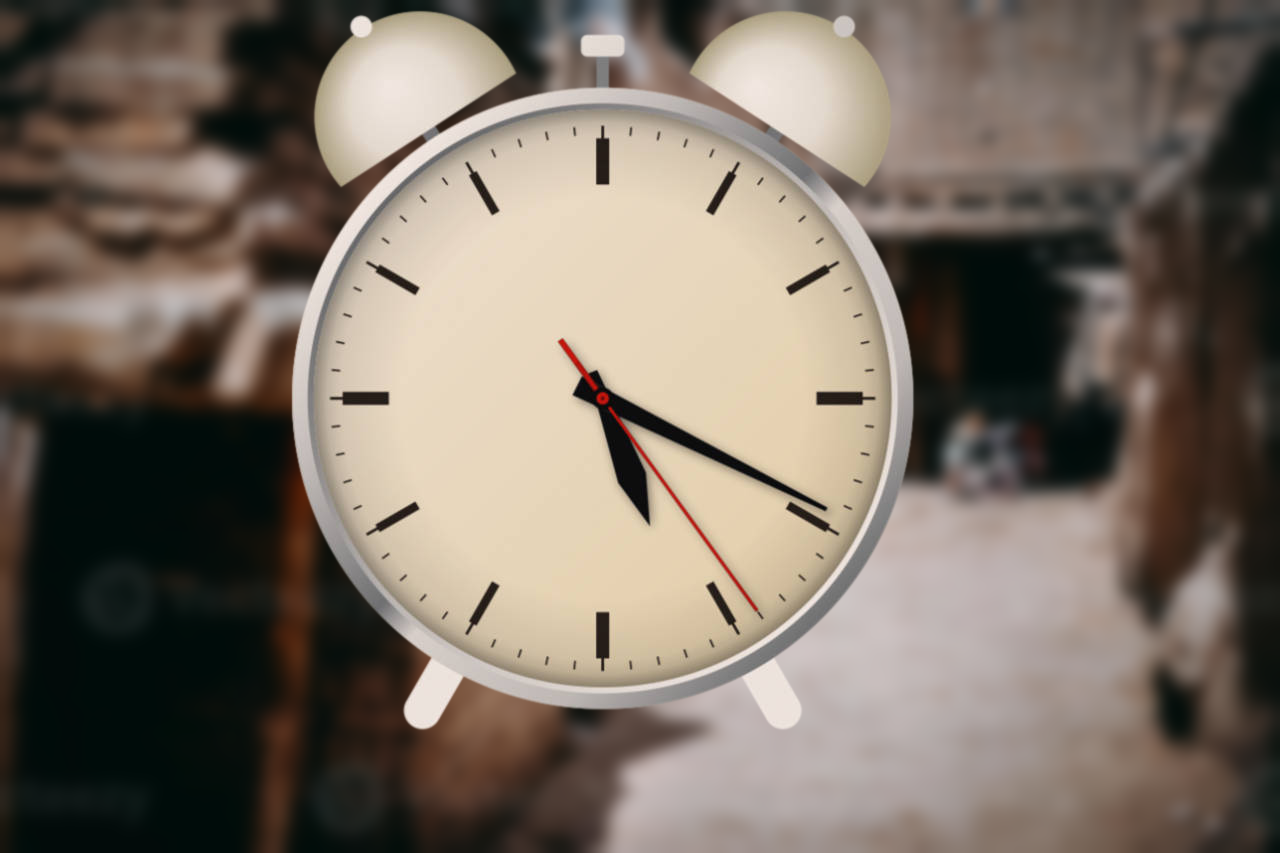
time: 5:19:24
